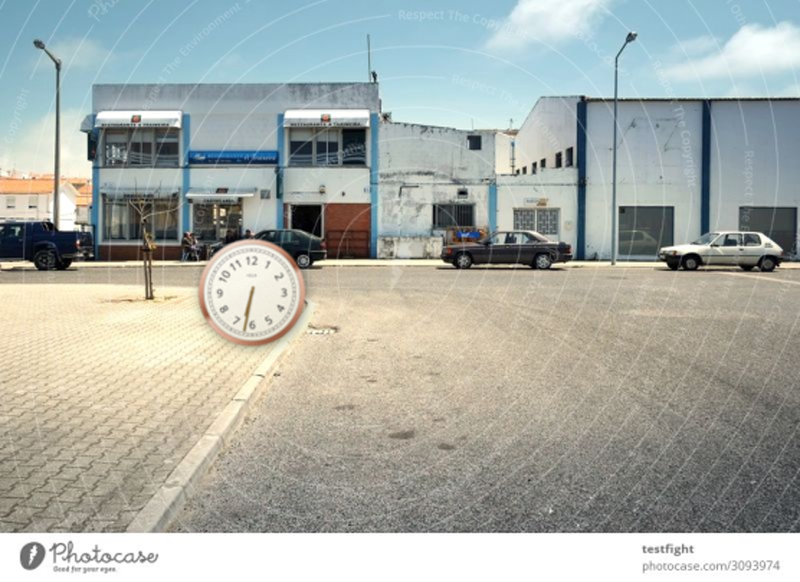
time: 6:32
